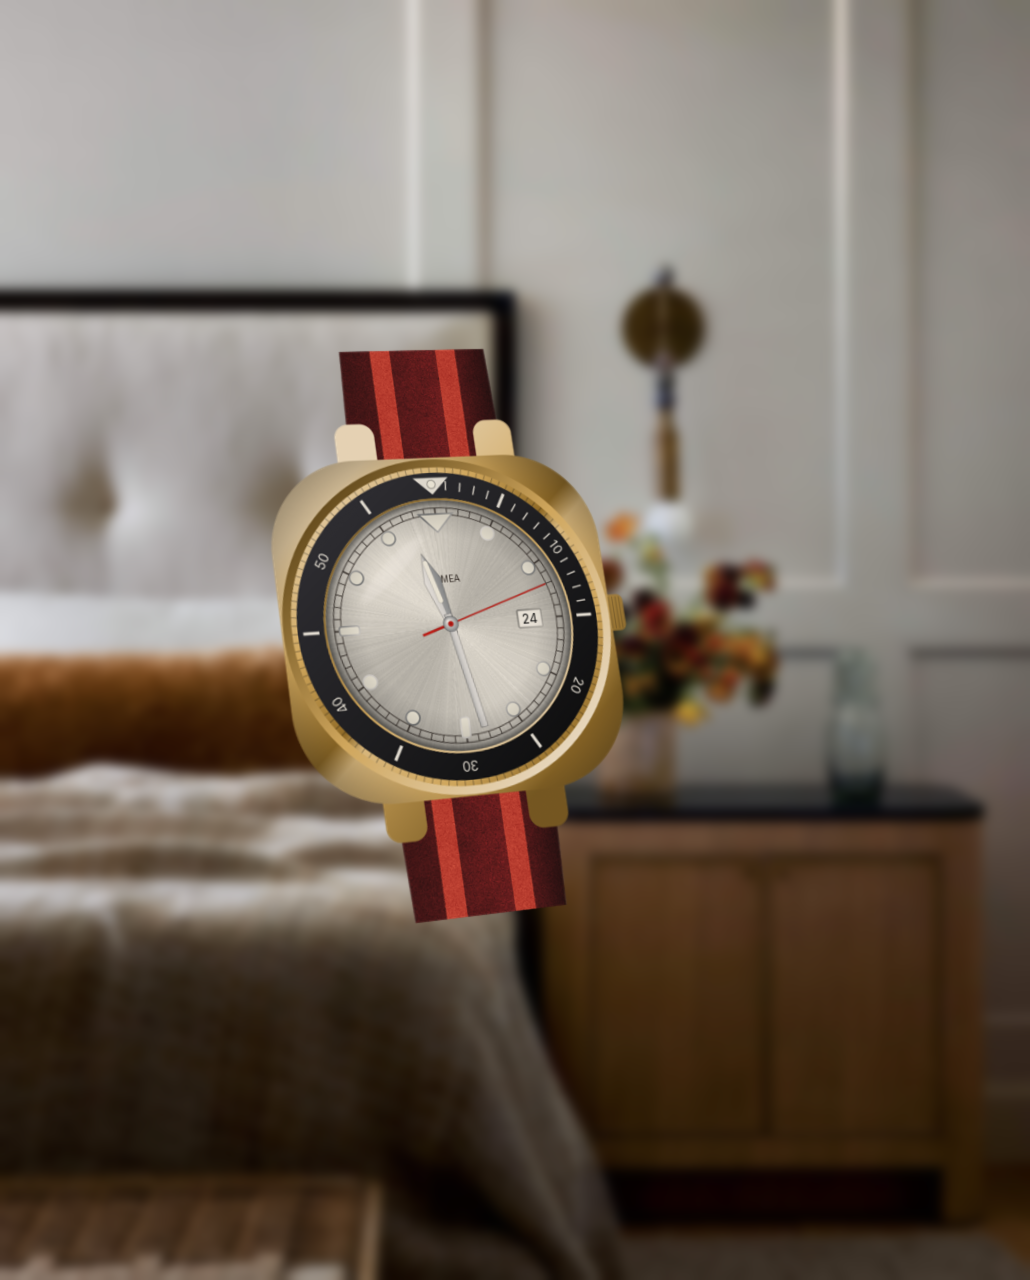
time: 11:28:12
